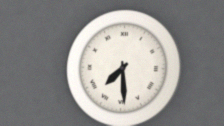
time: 7:29
